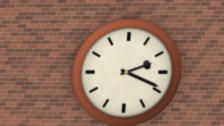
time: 2:19
